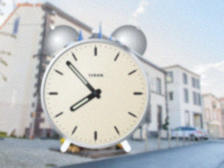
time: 7:53
